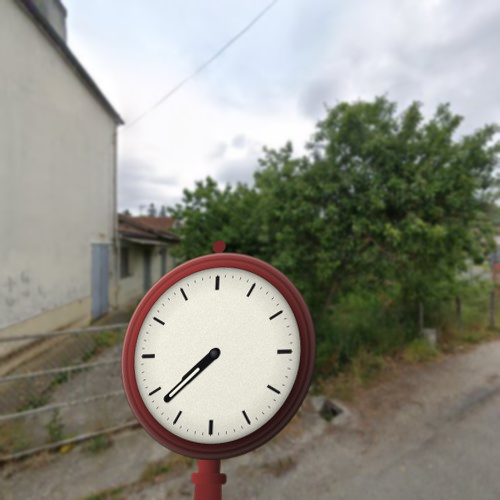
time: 7:38
